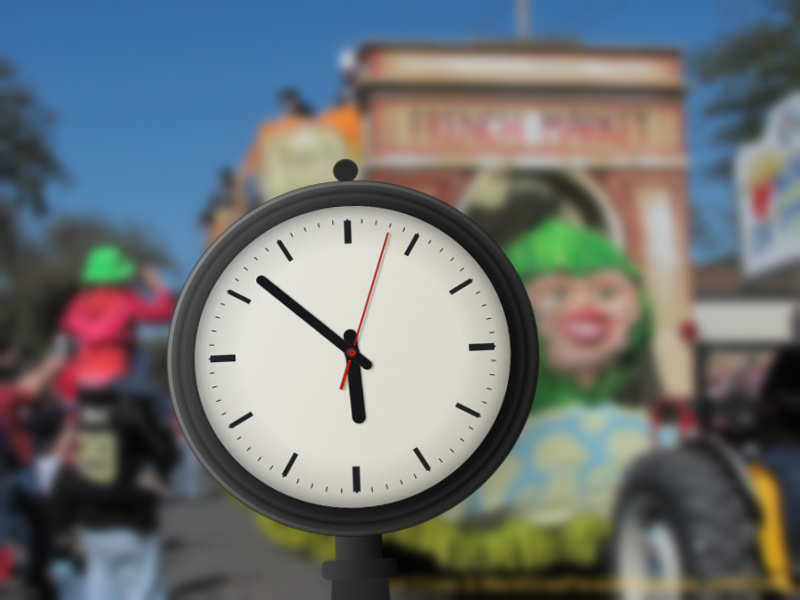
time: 5:52:03
